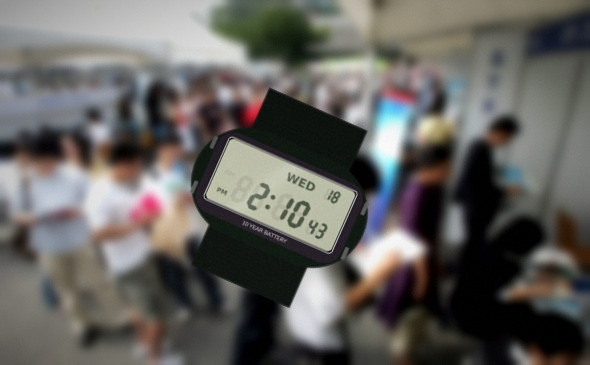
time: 2:10:43
